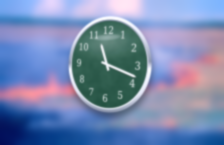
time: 11:18
